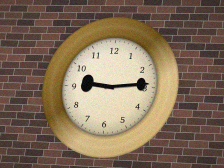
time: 9:14
